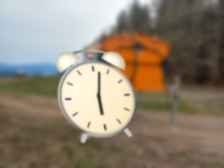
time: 6:02
